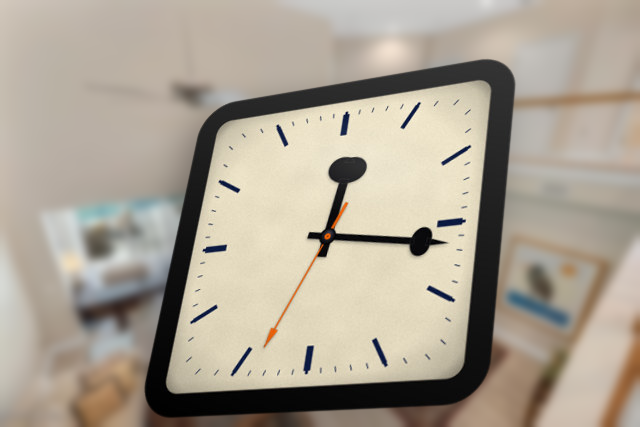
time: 12:16:34
